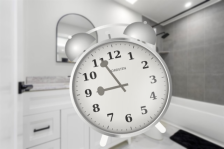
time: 8:56
